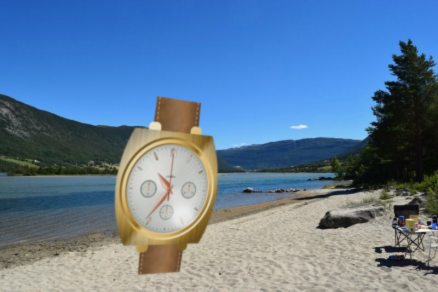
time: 10:36
